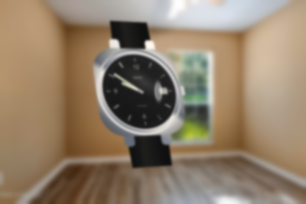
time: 9:51
